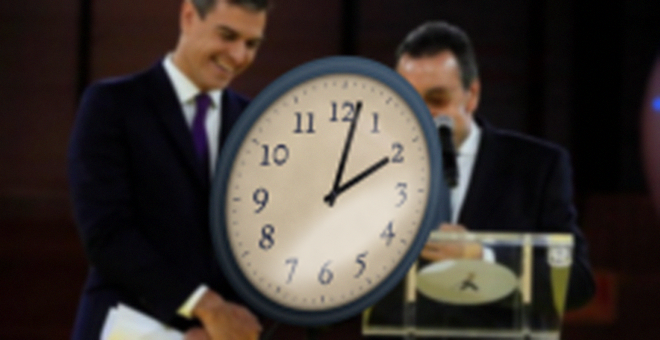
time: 2:02
